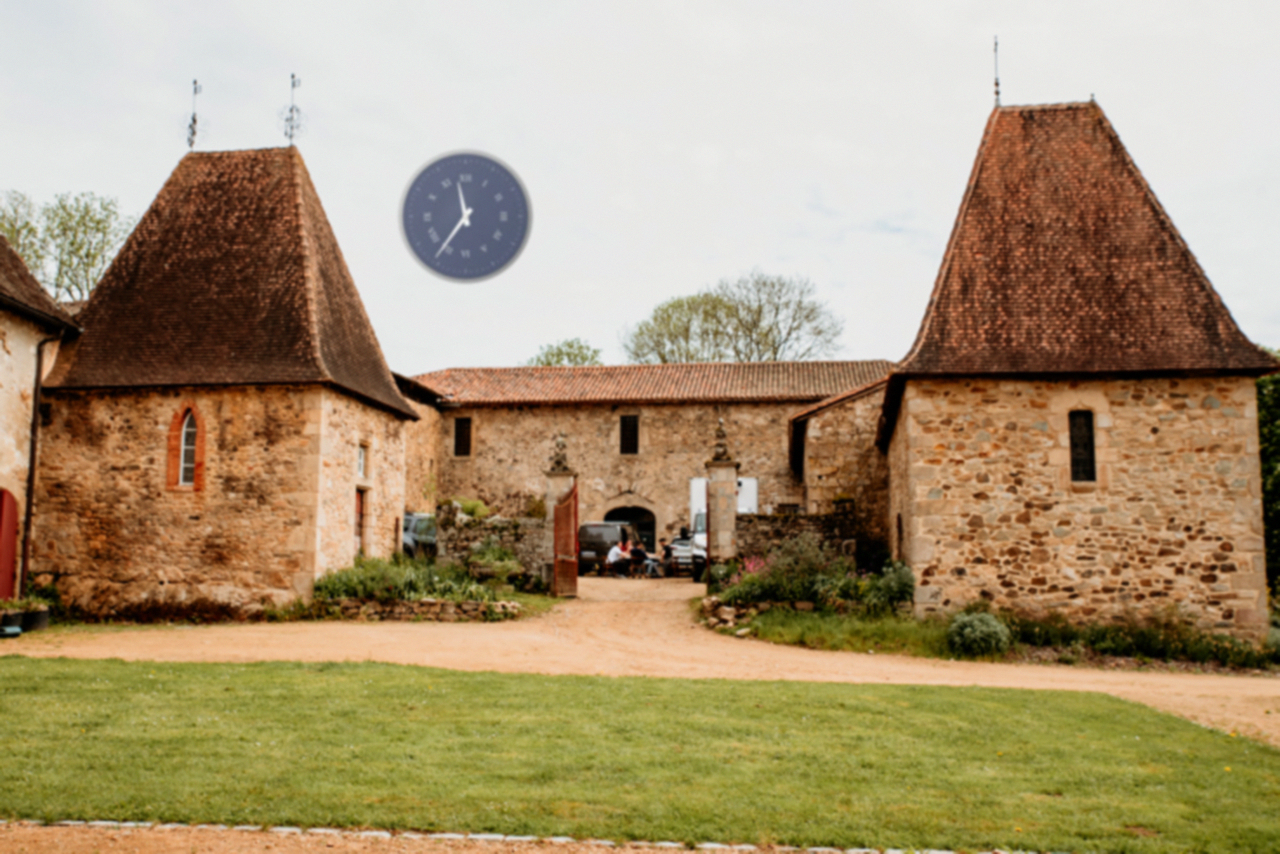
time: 11:36
